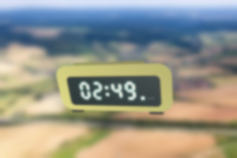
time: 2:49
